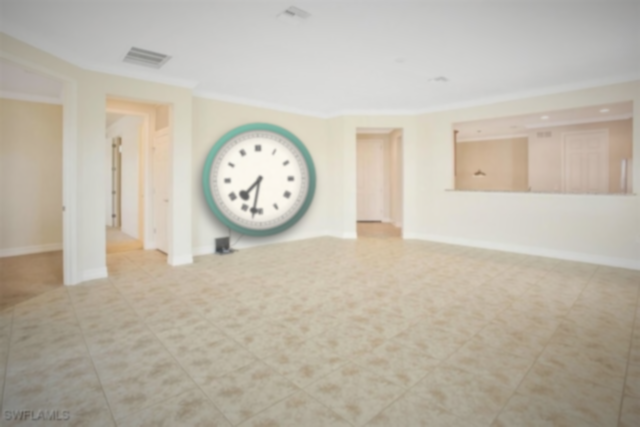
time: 7:32
